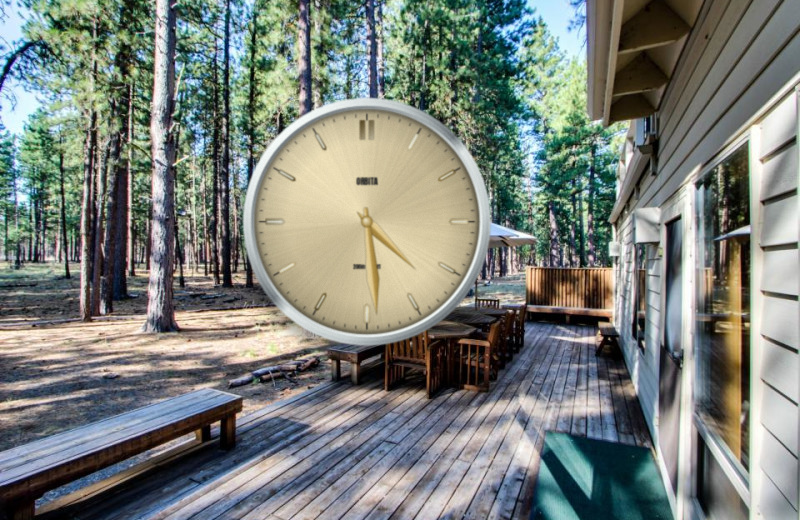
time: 4:29
